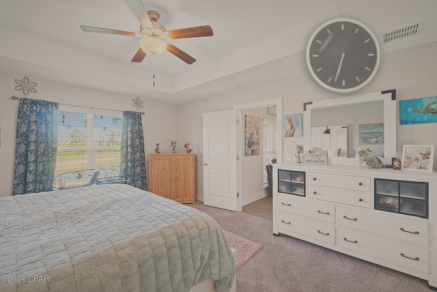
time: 6:33
